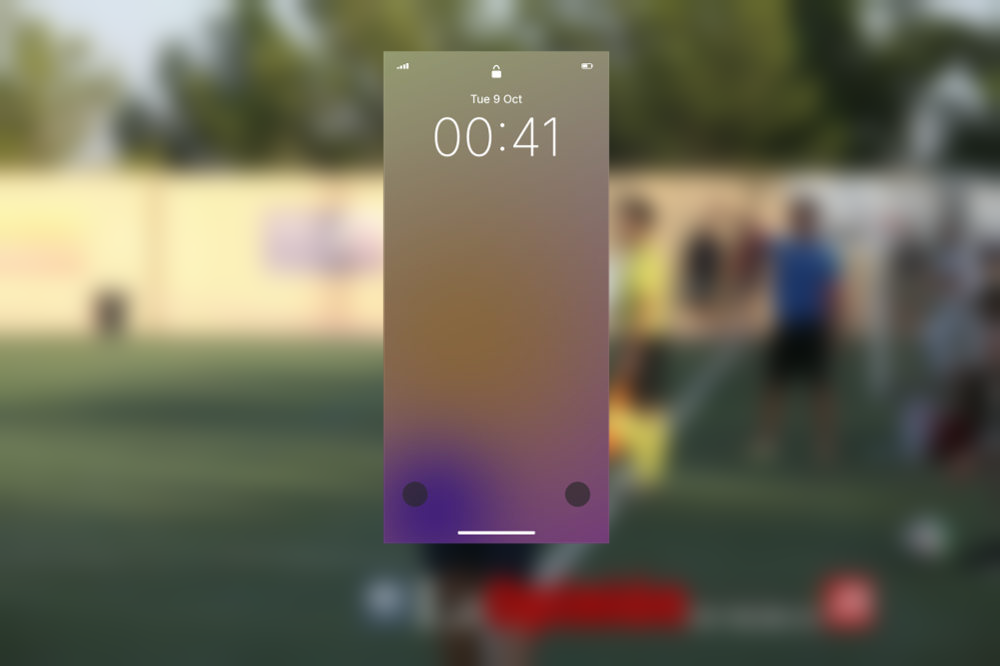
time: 0:41
